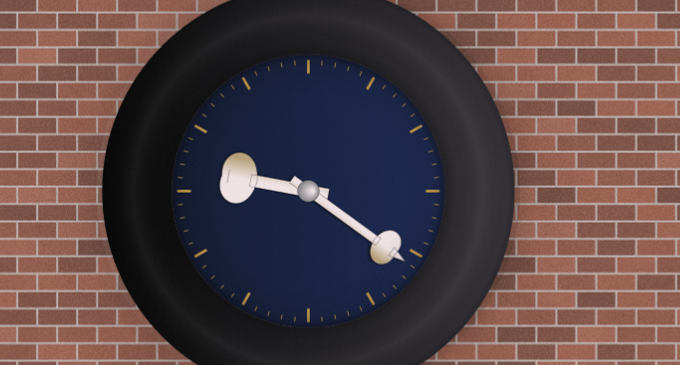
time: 9:21
